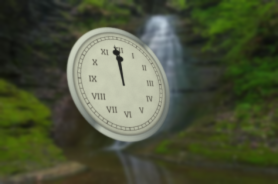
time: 11:59
